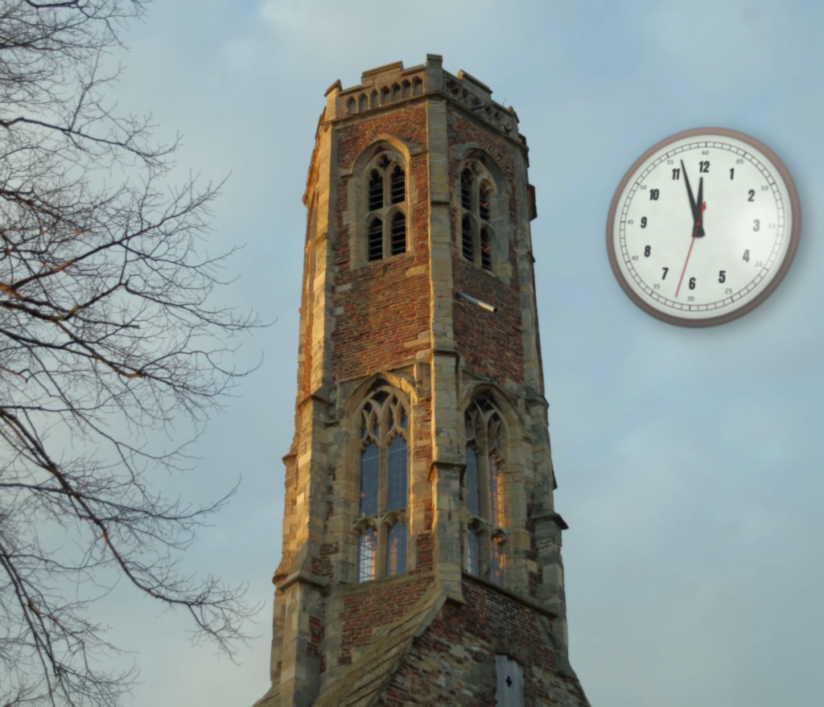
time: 11:56:32
